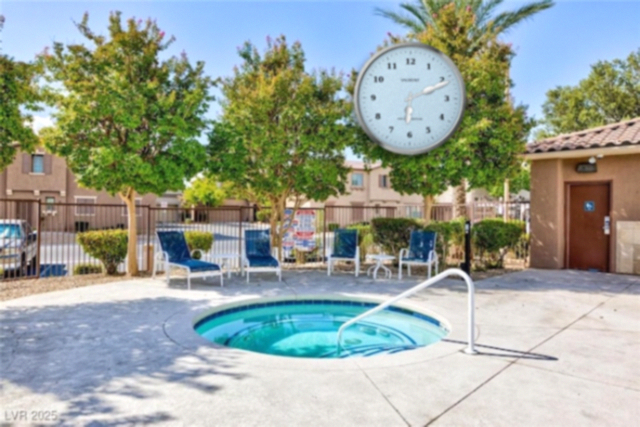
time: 6:11
